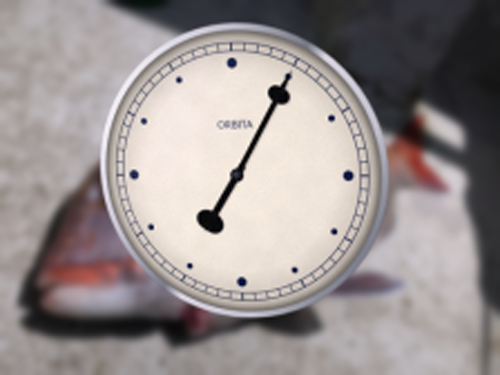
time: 7:05
